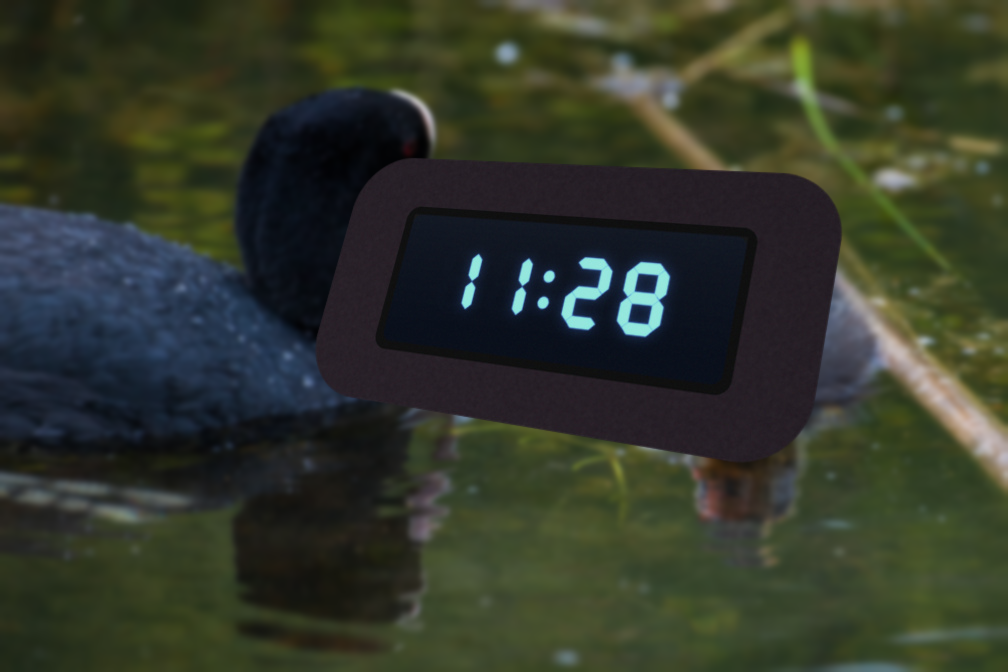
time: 11:28
